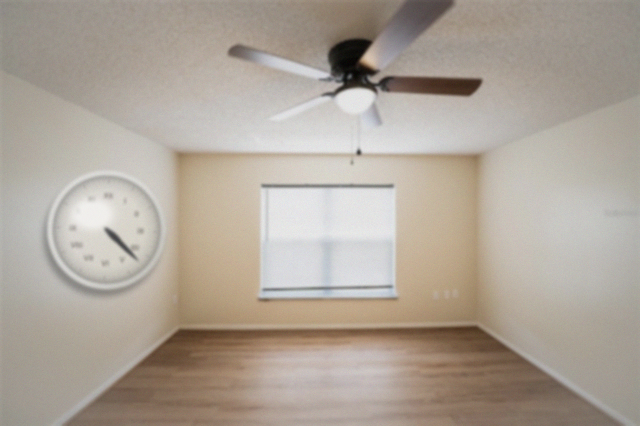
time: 4:22
